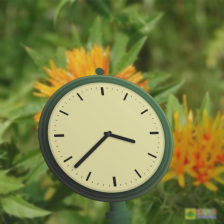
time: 3:38
